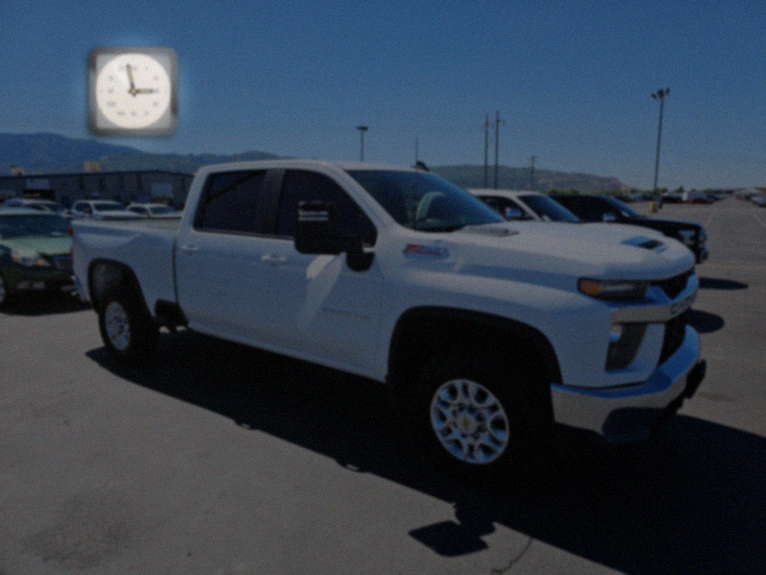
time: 2:58
